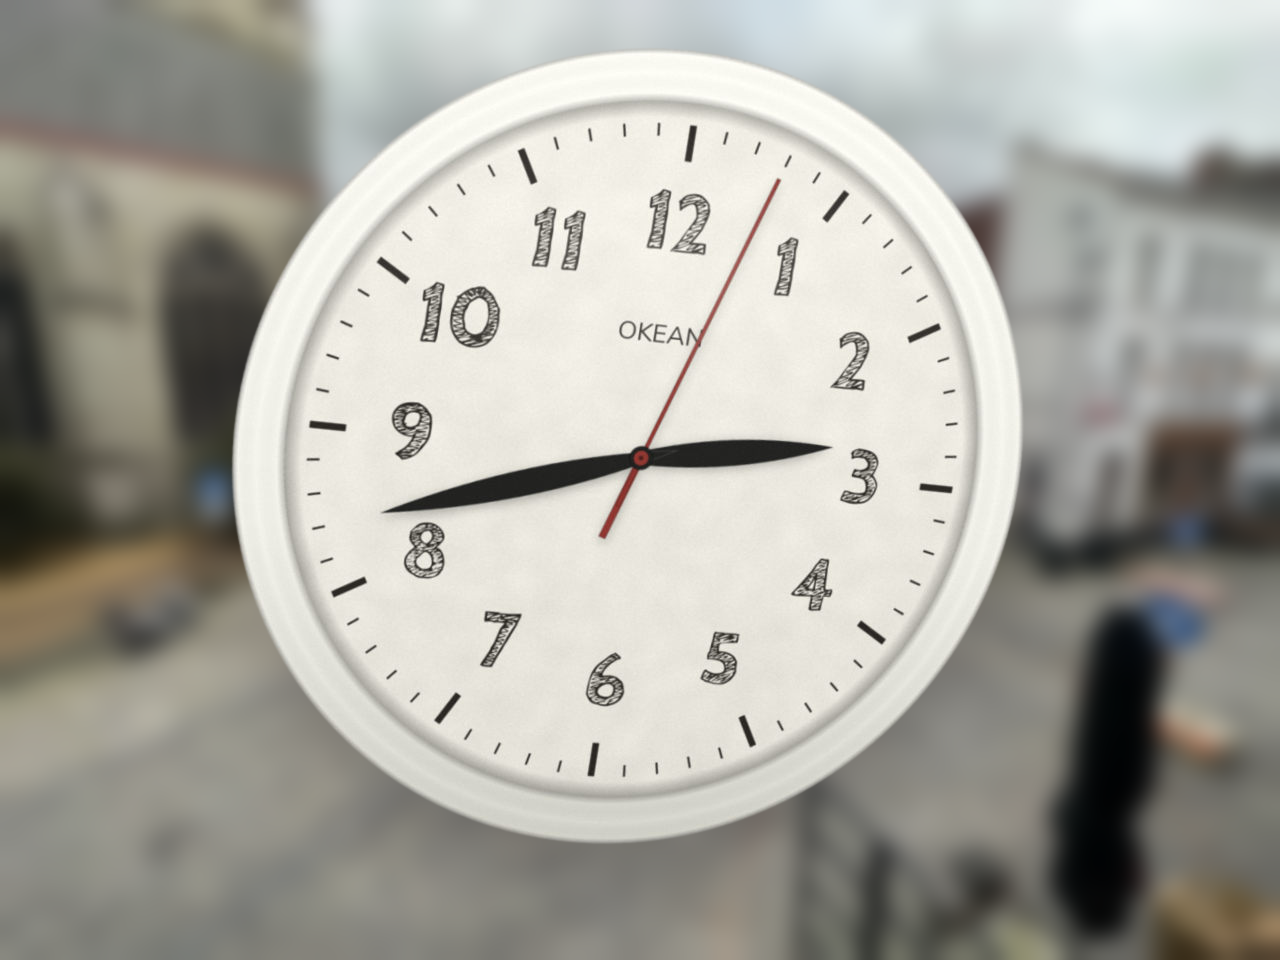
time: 2:42:03
